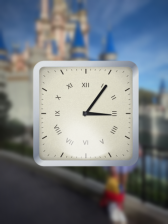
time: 3:06
